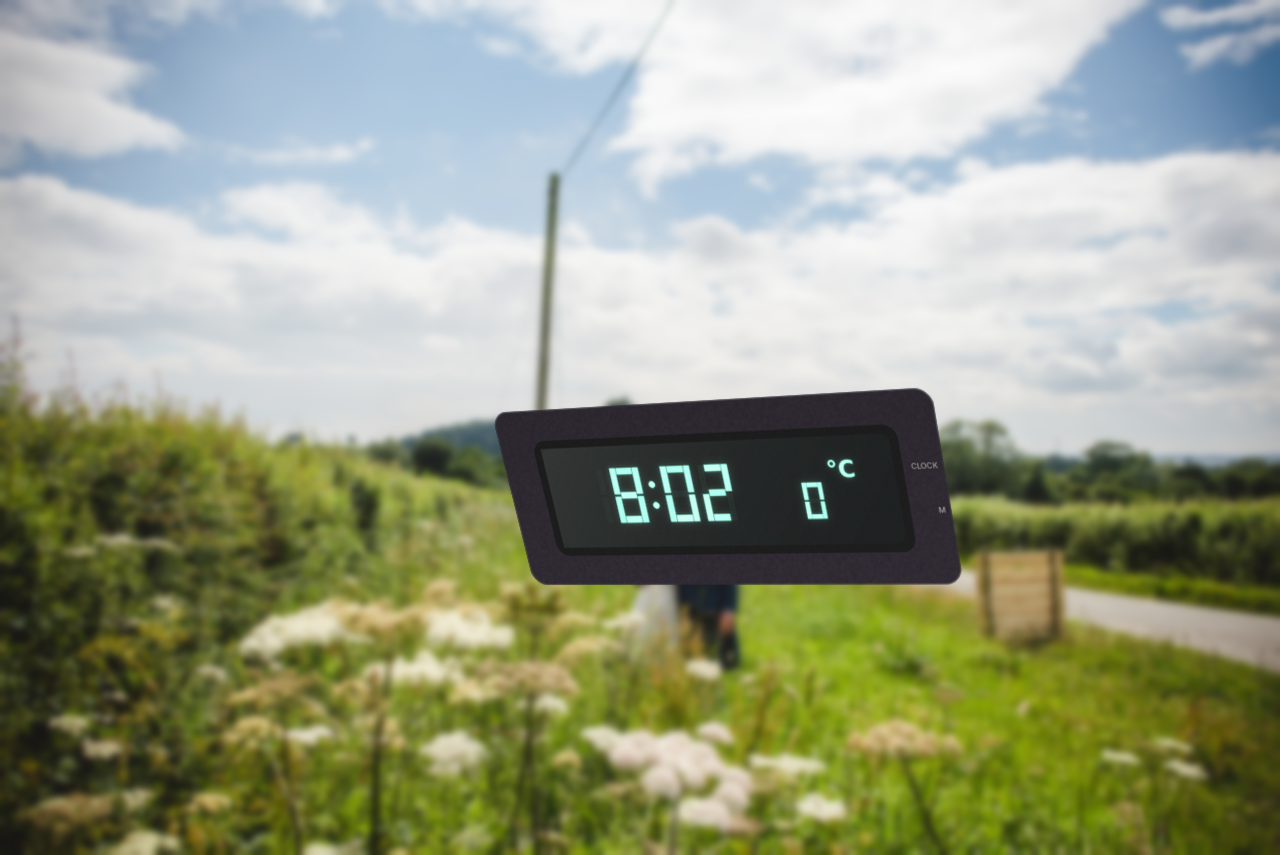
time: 8:02
